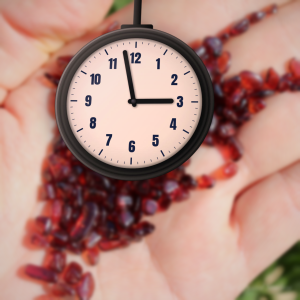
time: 2:58
